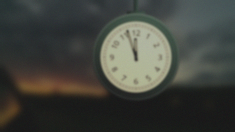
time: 11:57
